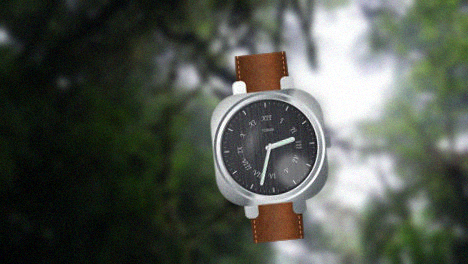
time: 2:33
